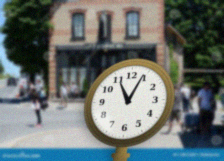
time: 11:04
